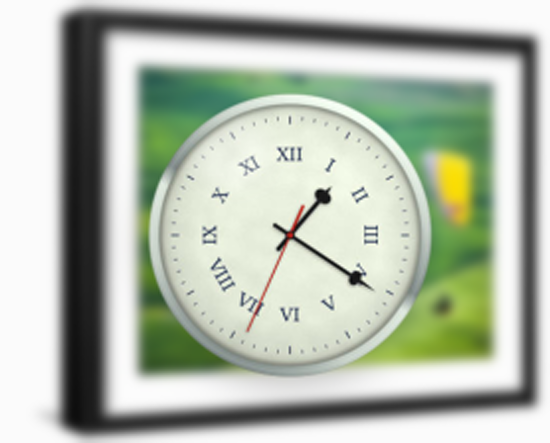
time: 1:20:34
